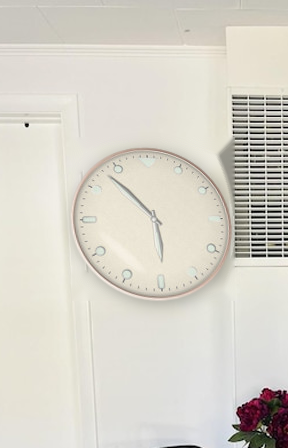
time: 5:53
